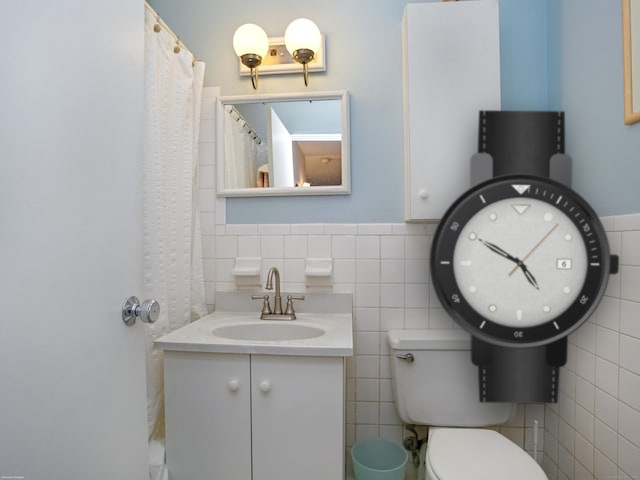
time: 4:50:07
